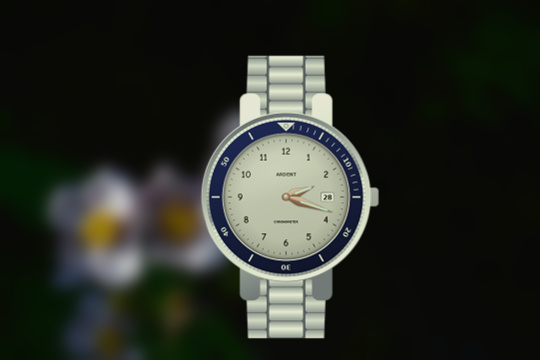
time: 2:18
